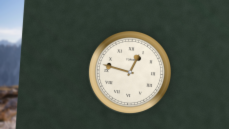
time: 12:47
